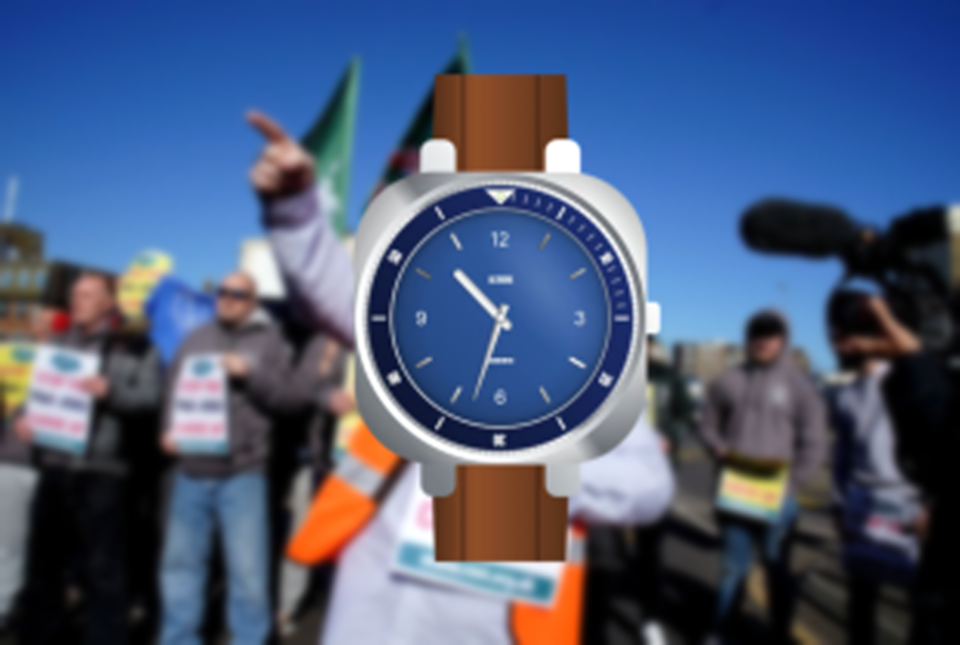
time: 10:33
